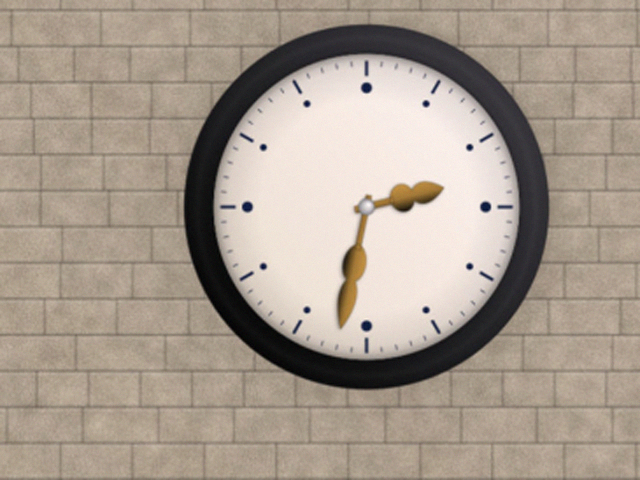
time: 2:32
